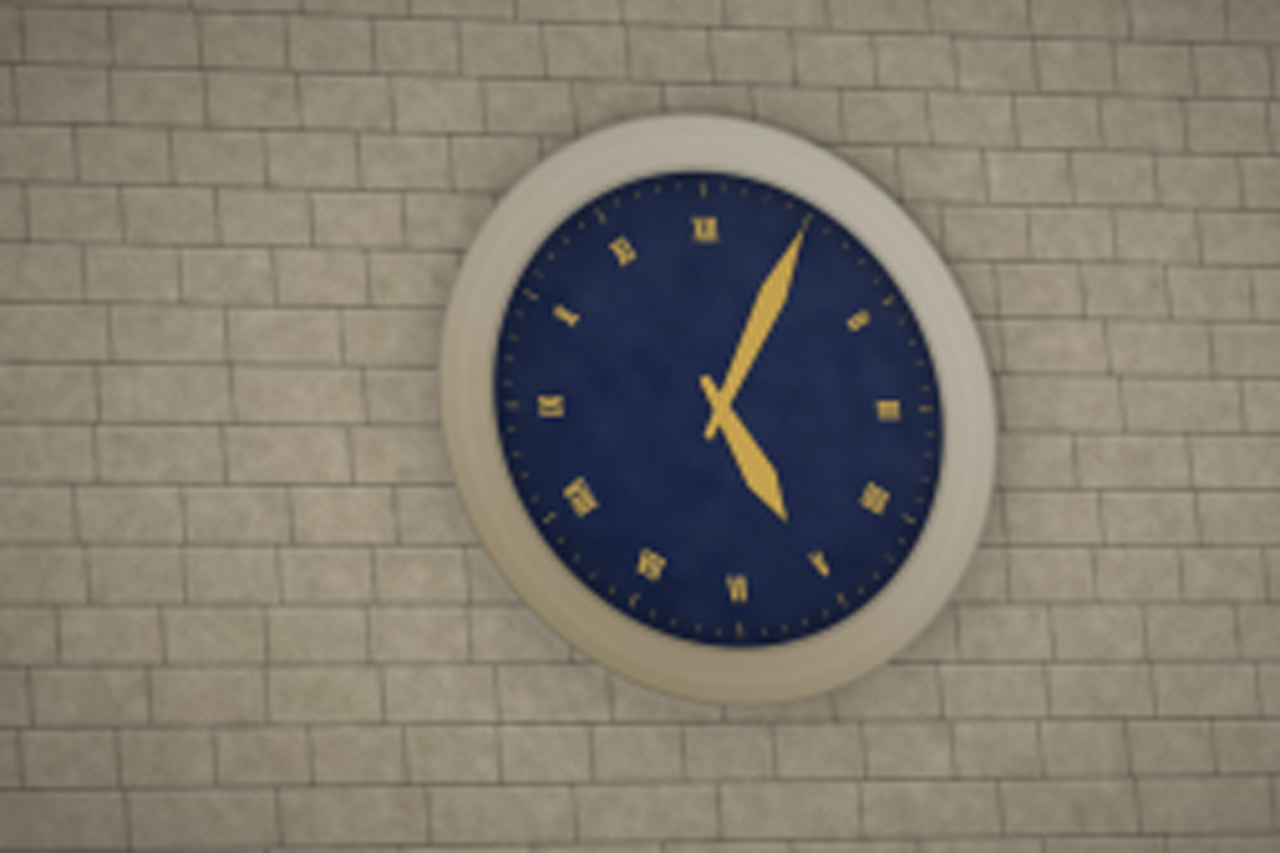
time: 5:05
